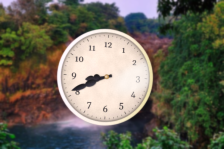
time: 8:41
